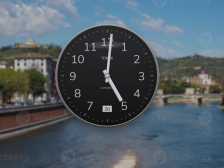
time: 5:01
